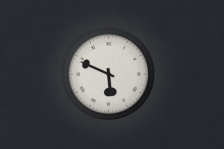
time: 5:49
